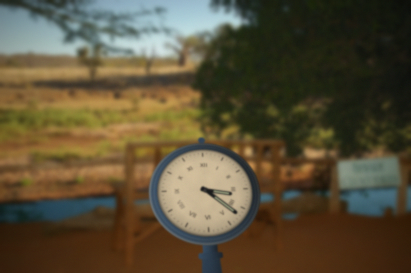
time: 3:22
